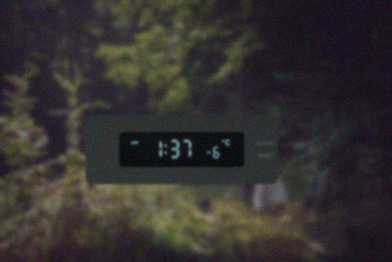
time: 1:37
